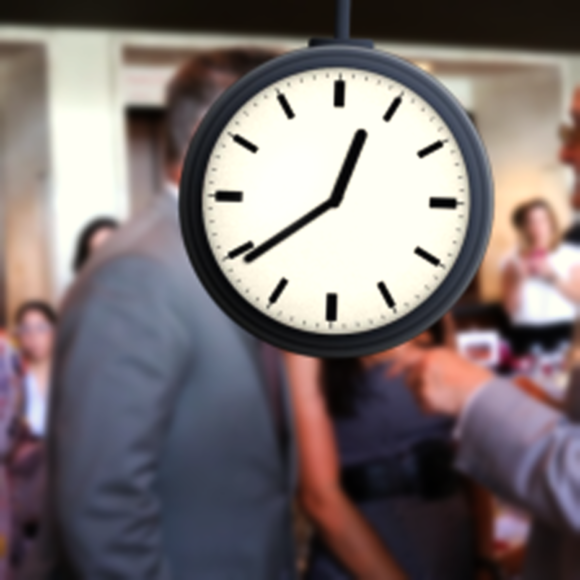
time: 12:39
